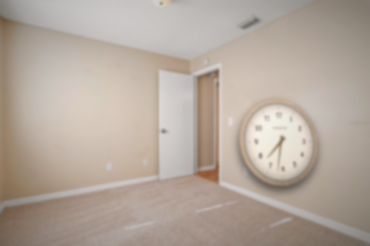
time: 7:32
